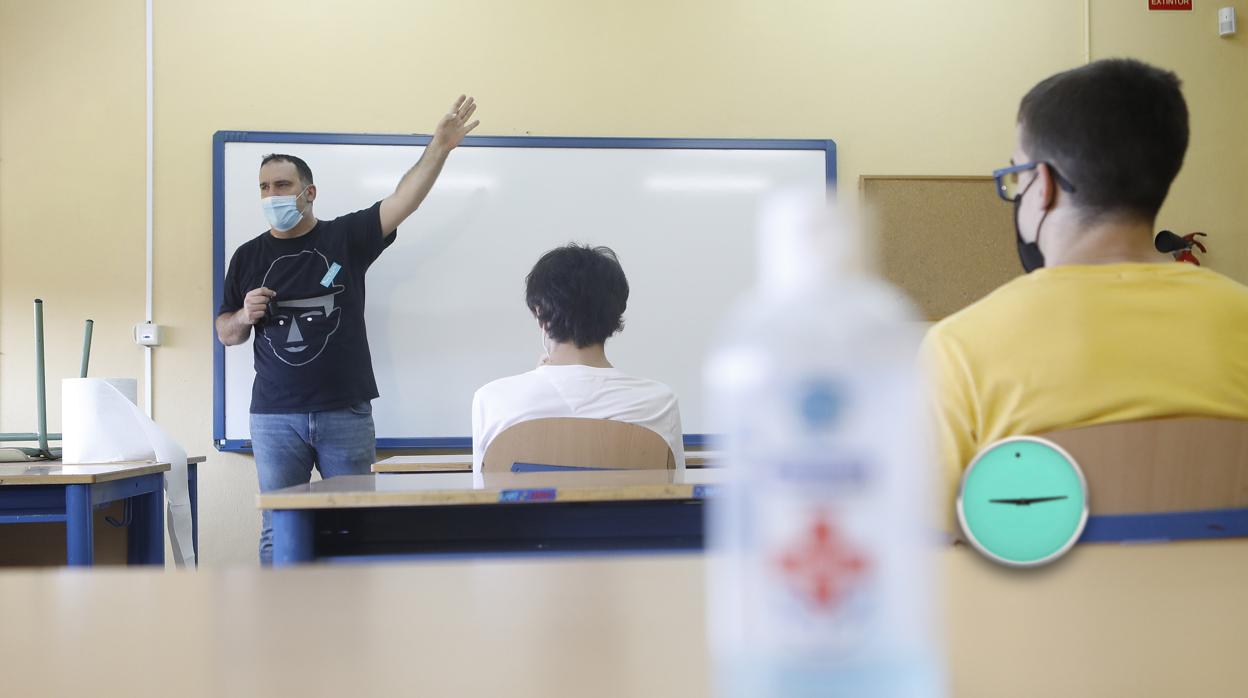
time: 9:15
